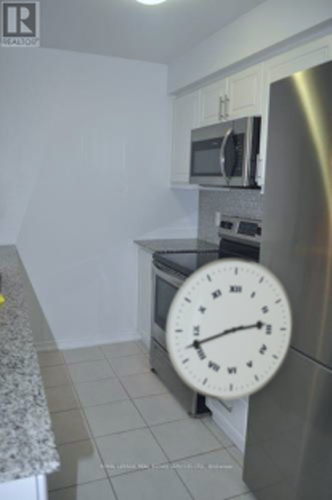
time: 2:42
